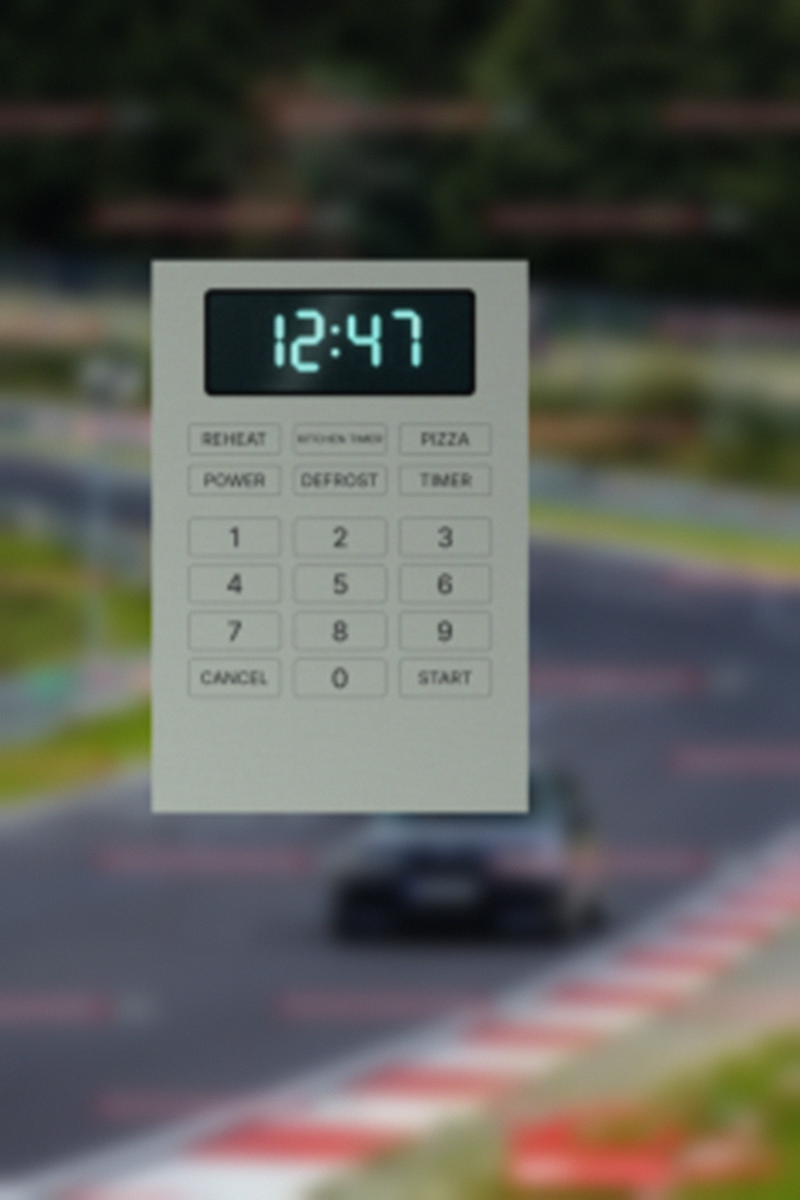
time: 12:47
